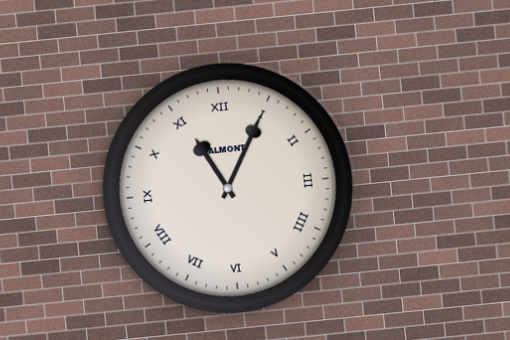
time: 11:05
